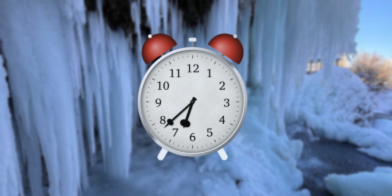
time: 6:38
